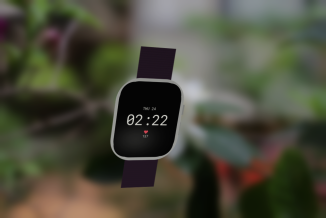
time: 2:22
